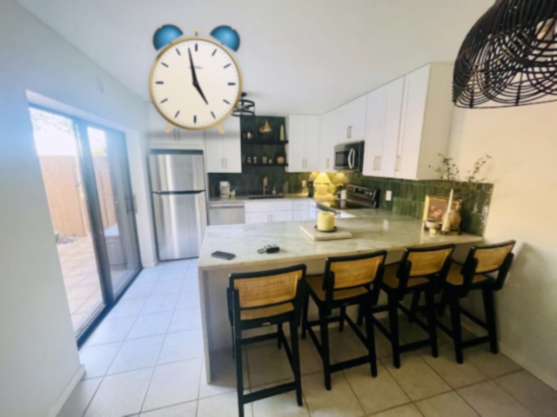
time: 4:58
